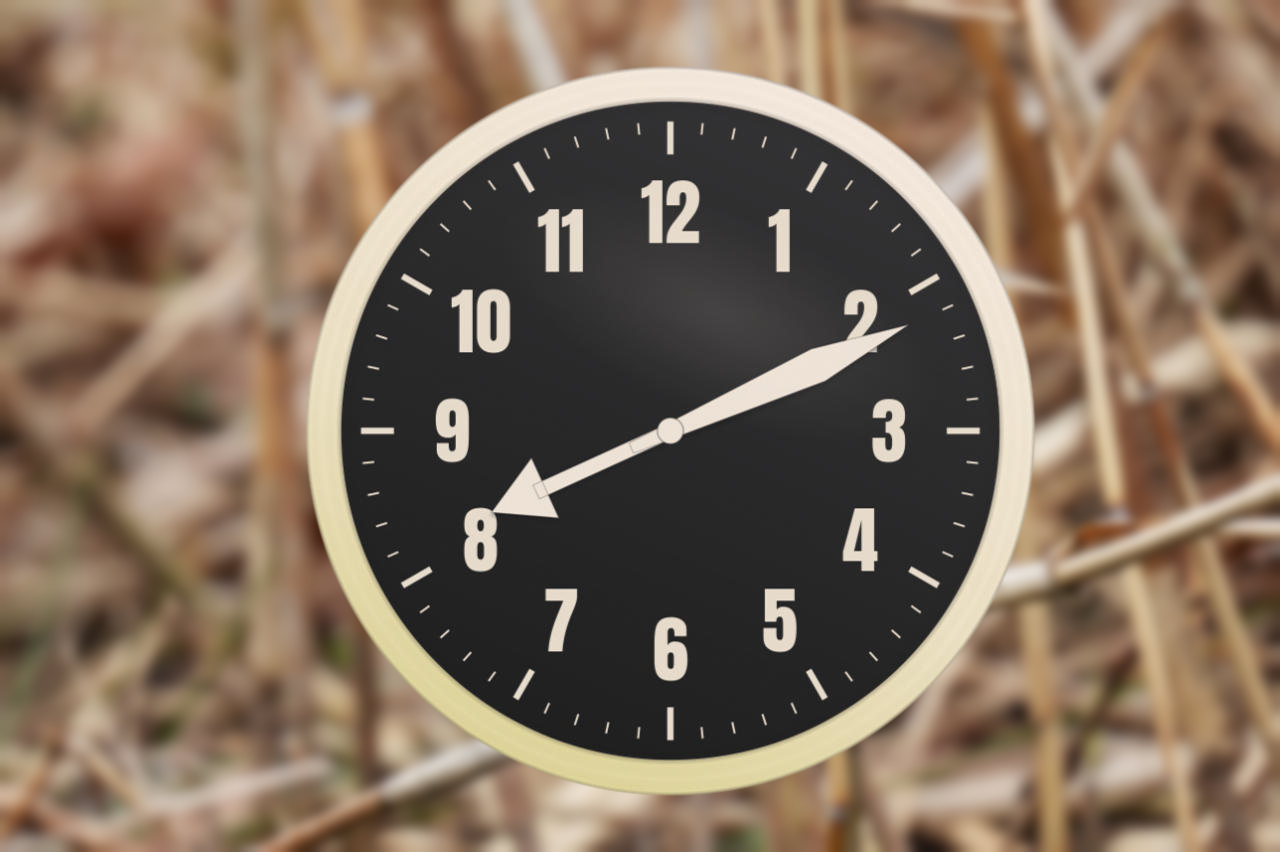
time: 8:11
